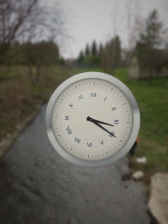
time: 3:20
